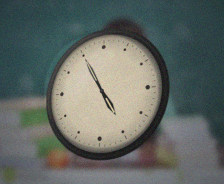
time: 4:55
